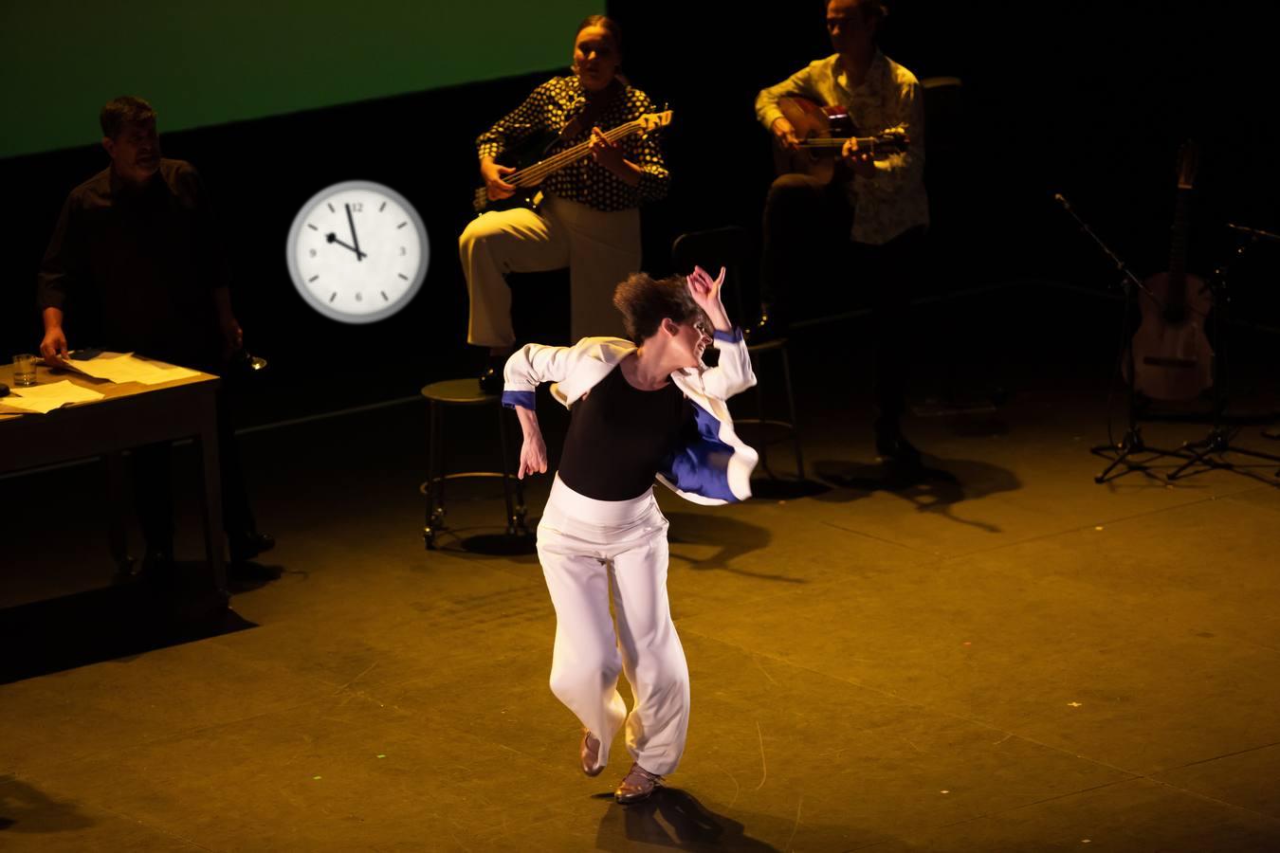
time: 9:58
